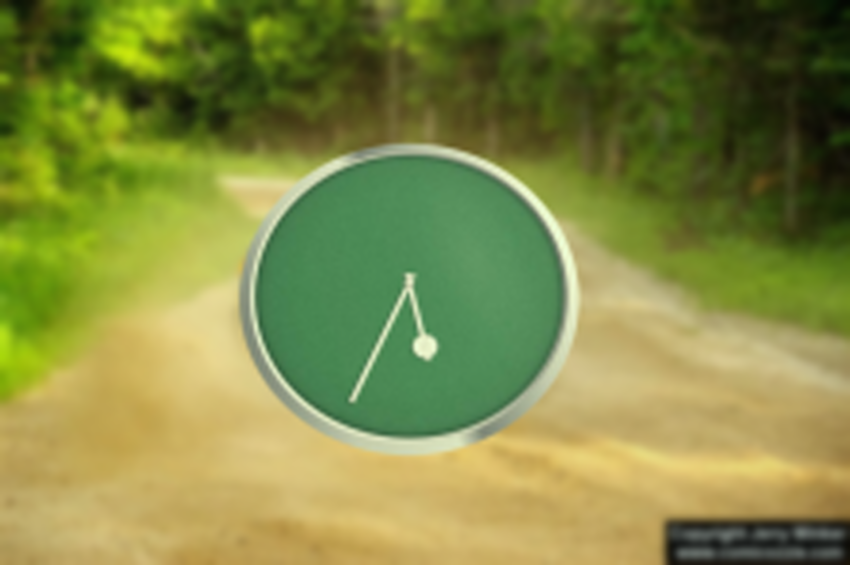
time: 5:34
